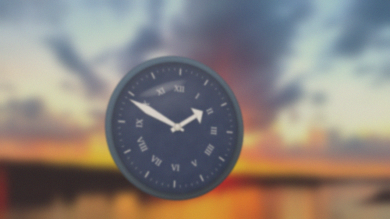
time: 1:49
